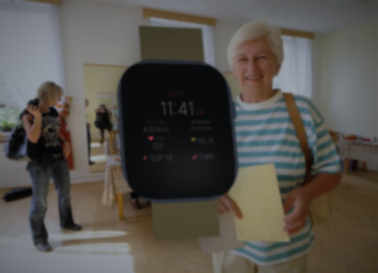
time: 11:41
